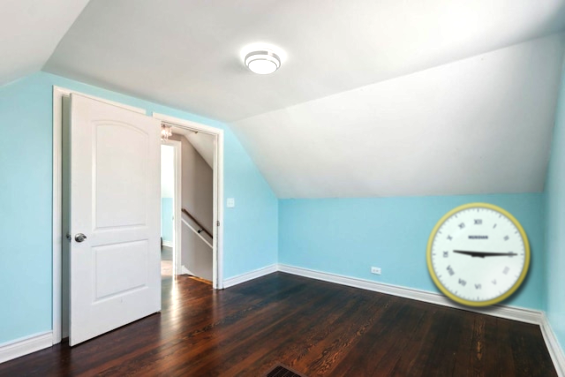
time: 9:15
